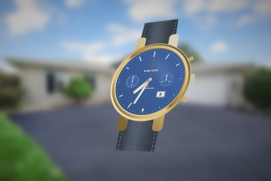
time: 7:34
